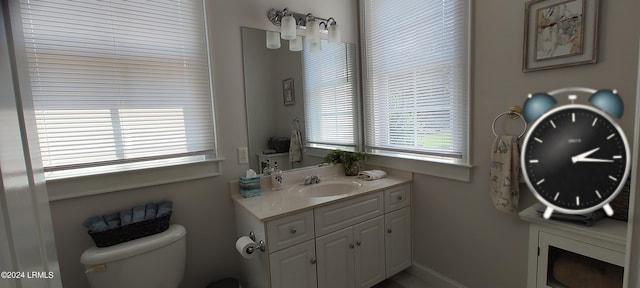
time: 2:16
